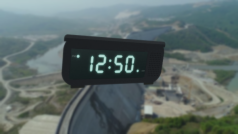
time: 12:50
